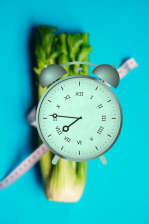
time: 7:46
